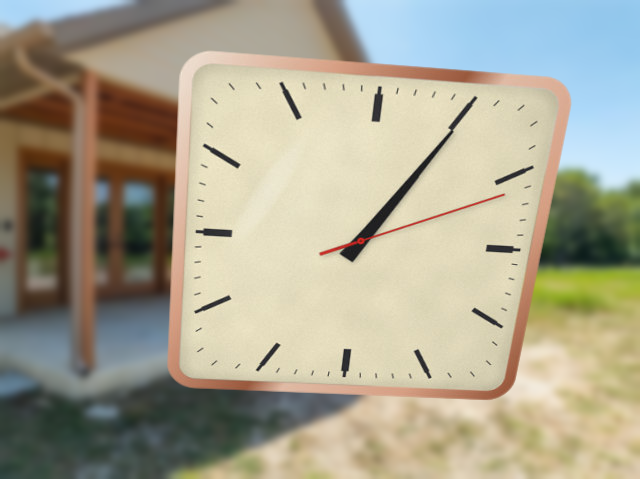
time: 1:05:11
